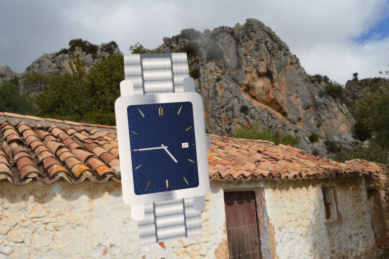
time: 4:45
